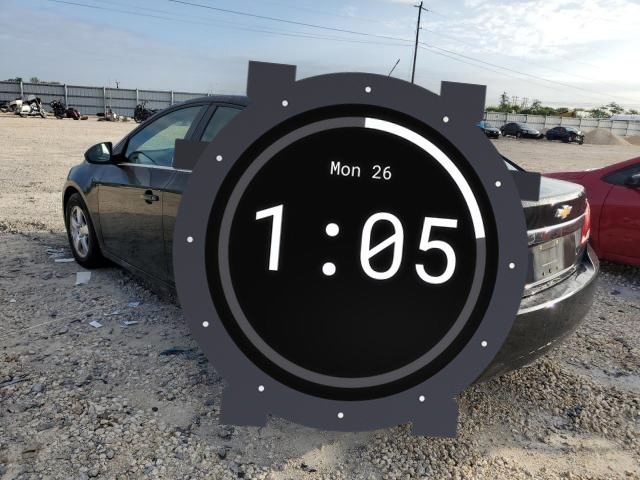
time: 1:05
